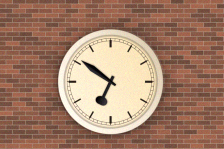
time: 6:51
